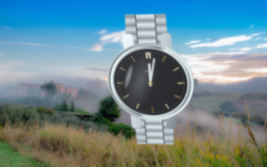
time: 12:02
